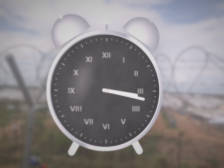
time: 3:17
